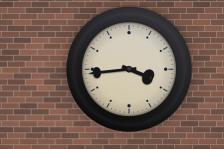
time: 3:44
